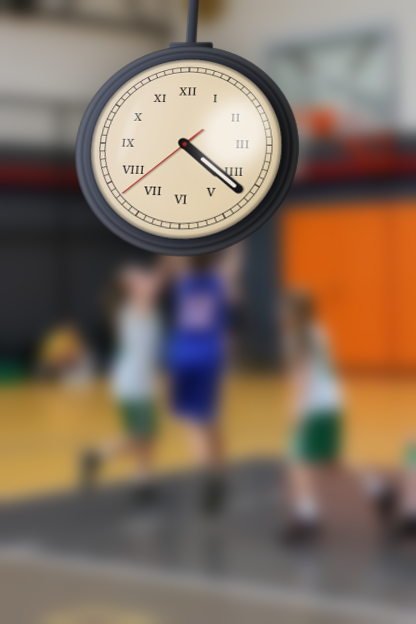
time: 4:21:38
